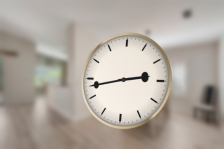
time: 2:43
